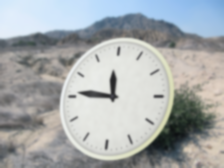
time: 11:46
